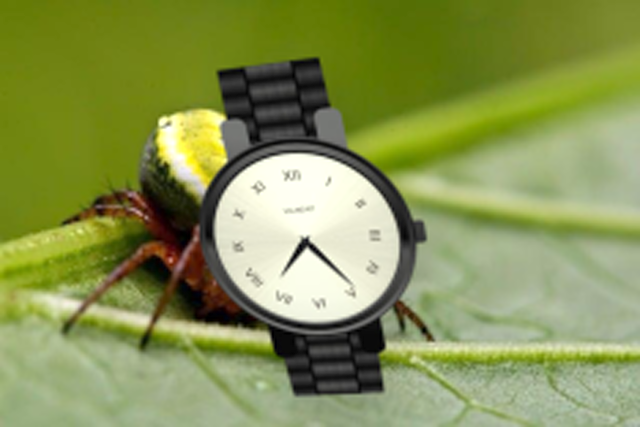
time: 7:24
